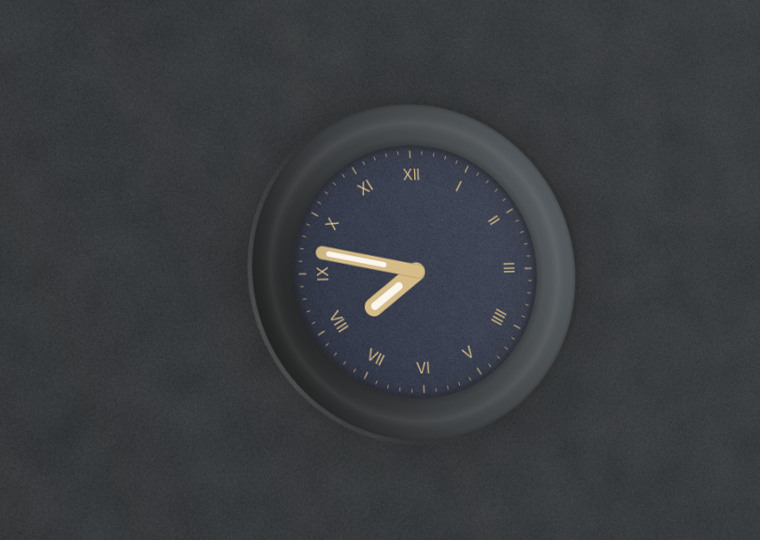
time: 7:47
